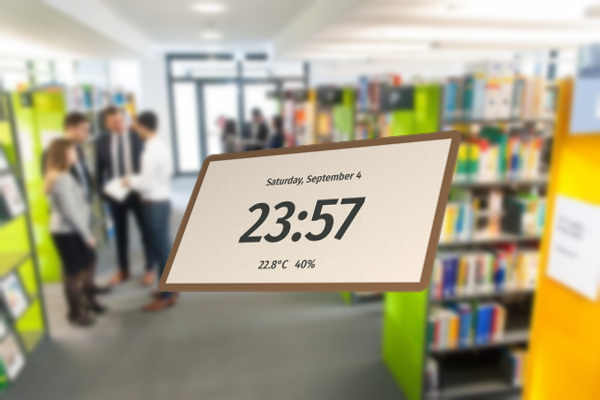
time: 23:57
